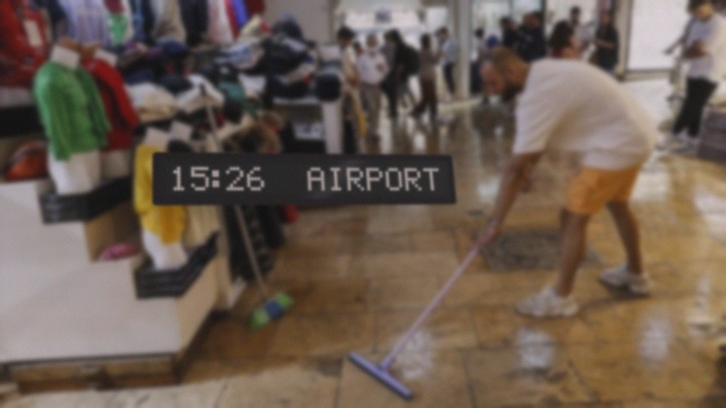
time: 15:26
